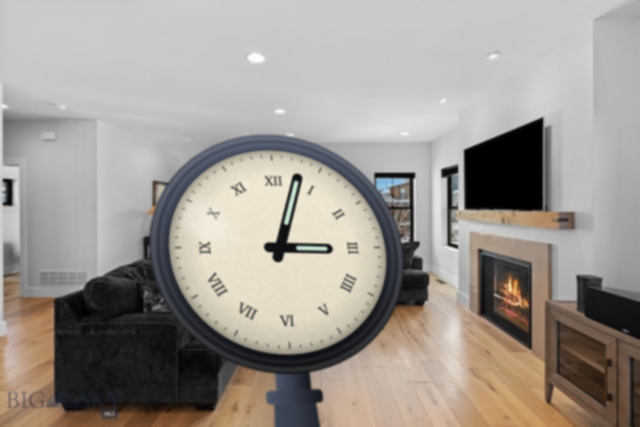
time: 3:03
